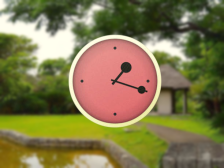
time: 1:18
